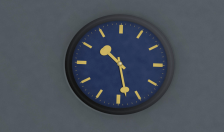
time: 10:28
